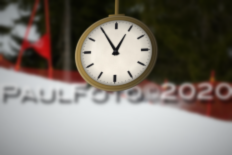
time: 12:55
